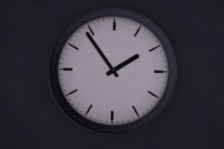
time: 1:54
